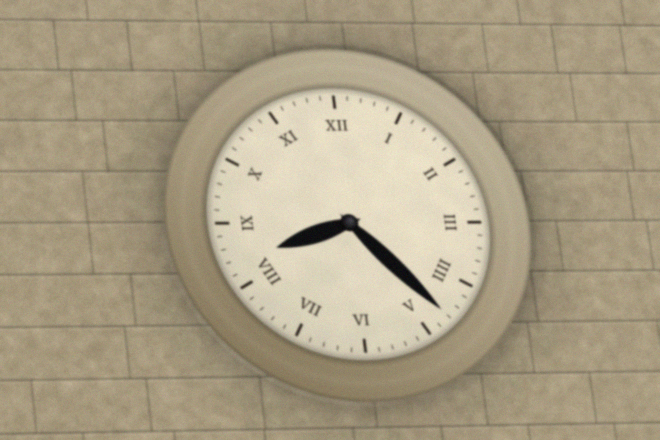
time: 8:23
